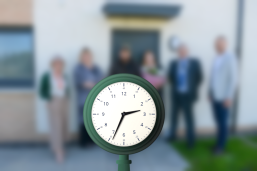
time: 2:34
